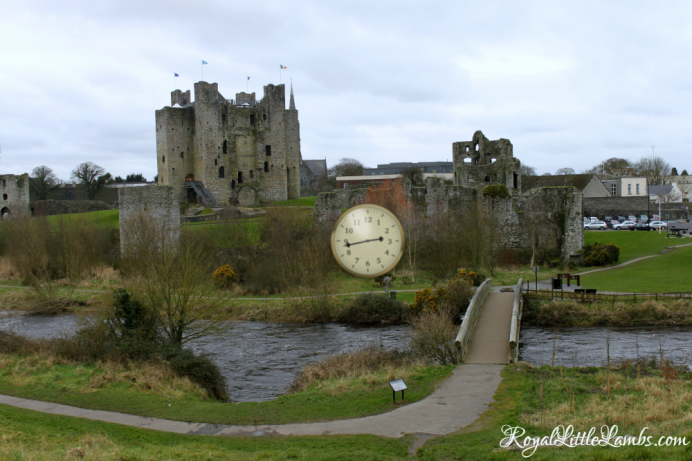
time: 2:43
